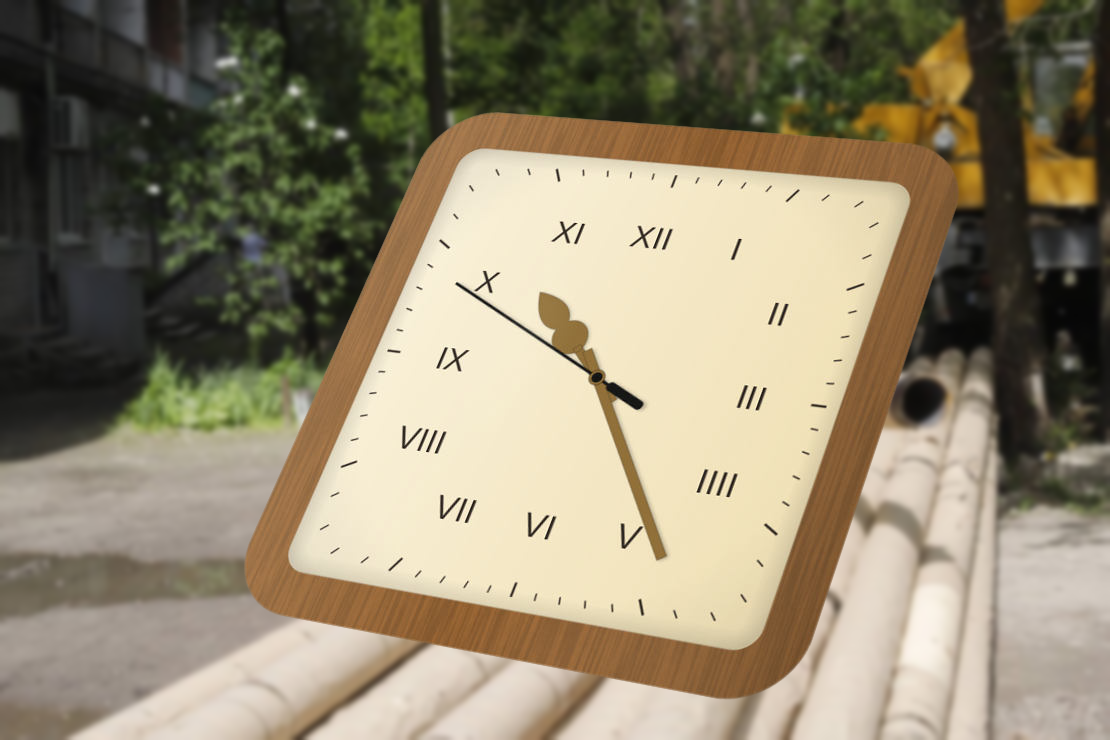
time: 10:23:49
